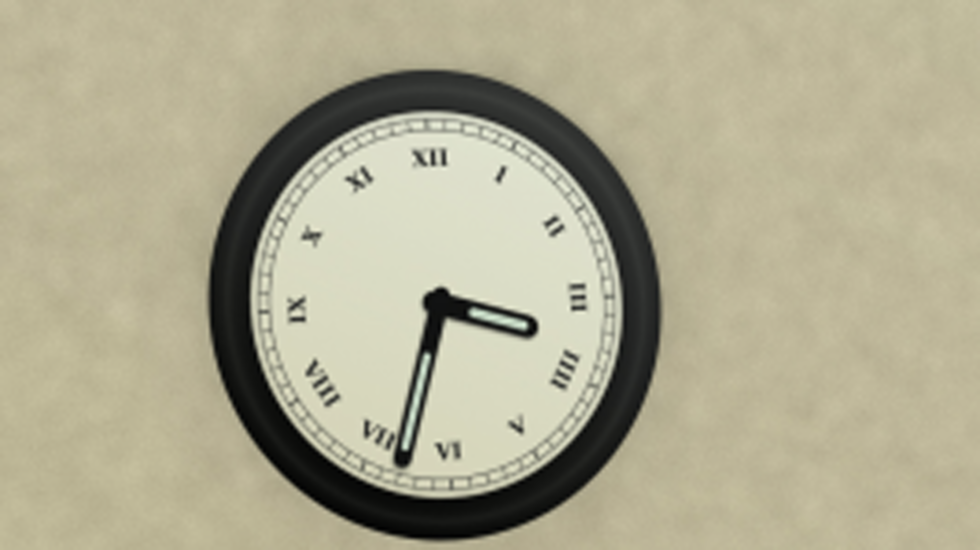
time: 3:33
